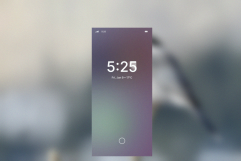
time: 5:25
